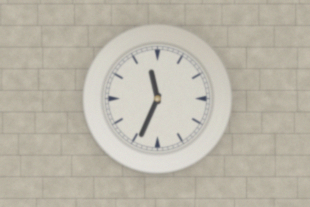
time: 11:34
